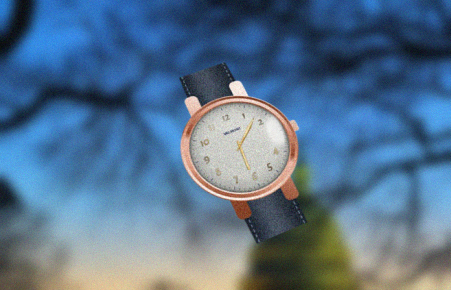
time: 6:08
